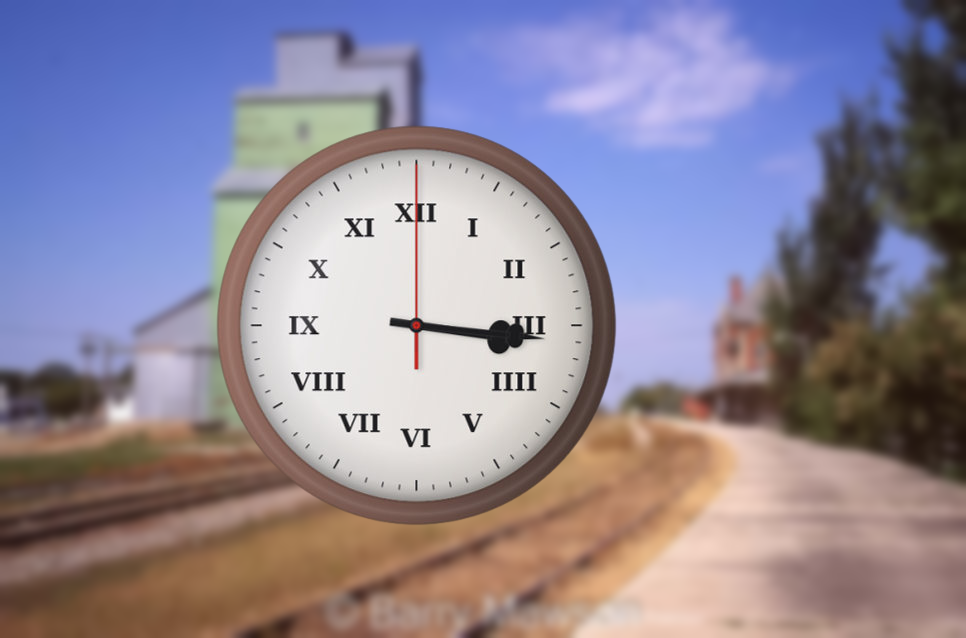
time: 3:16:00
